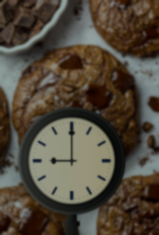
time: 9:00
